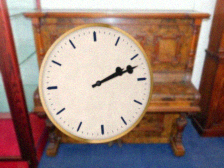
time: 2:12
